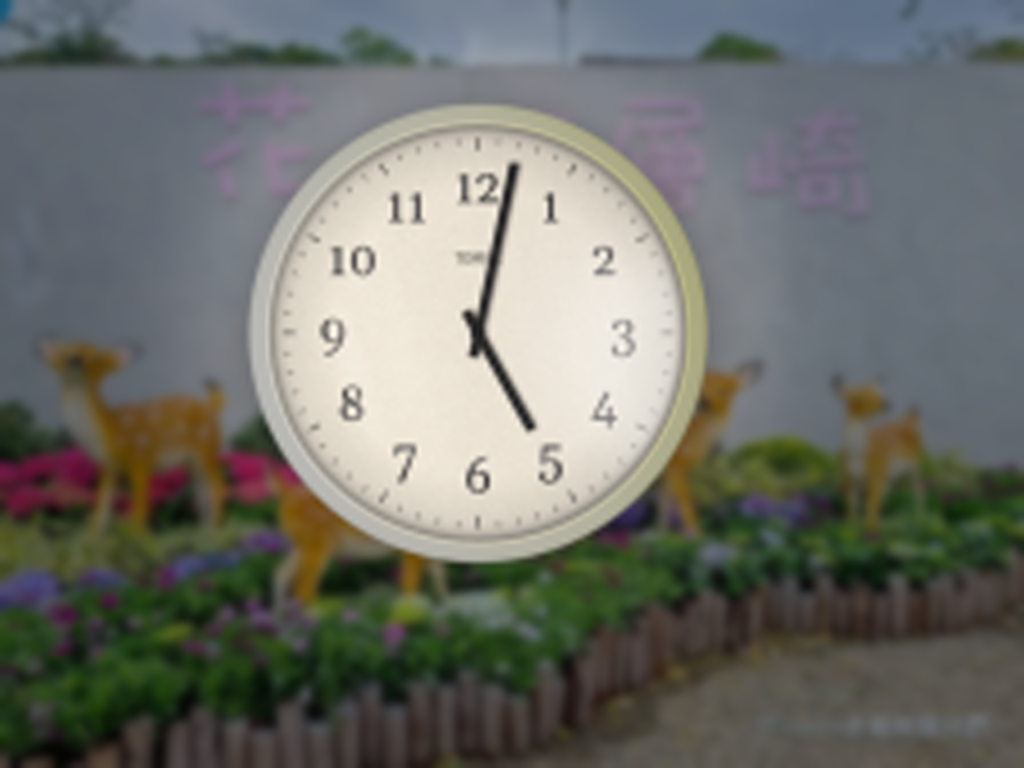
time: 5:02
